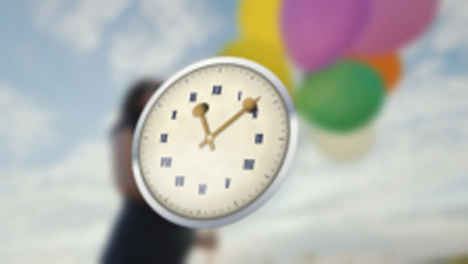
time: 11:08
